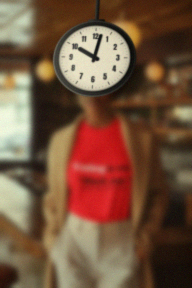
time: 10:02
